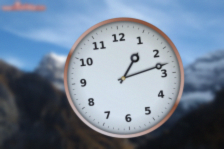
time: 1:13
